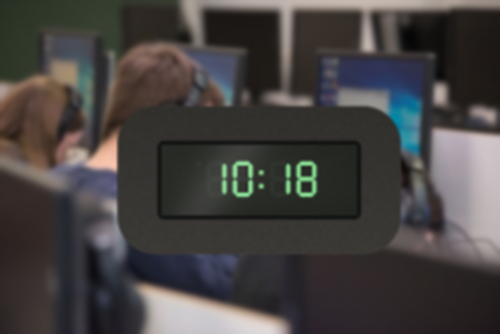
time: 10:18
